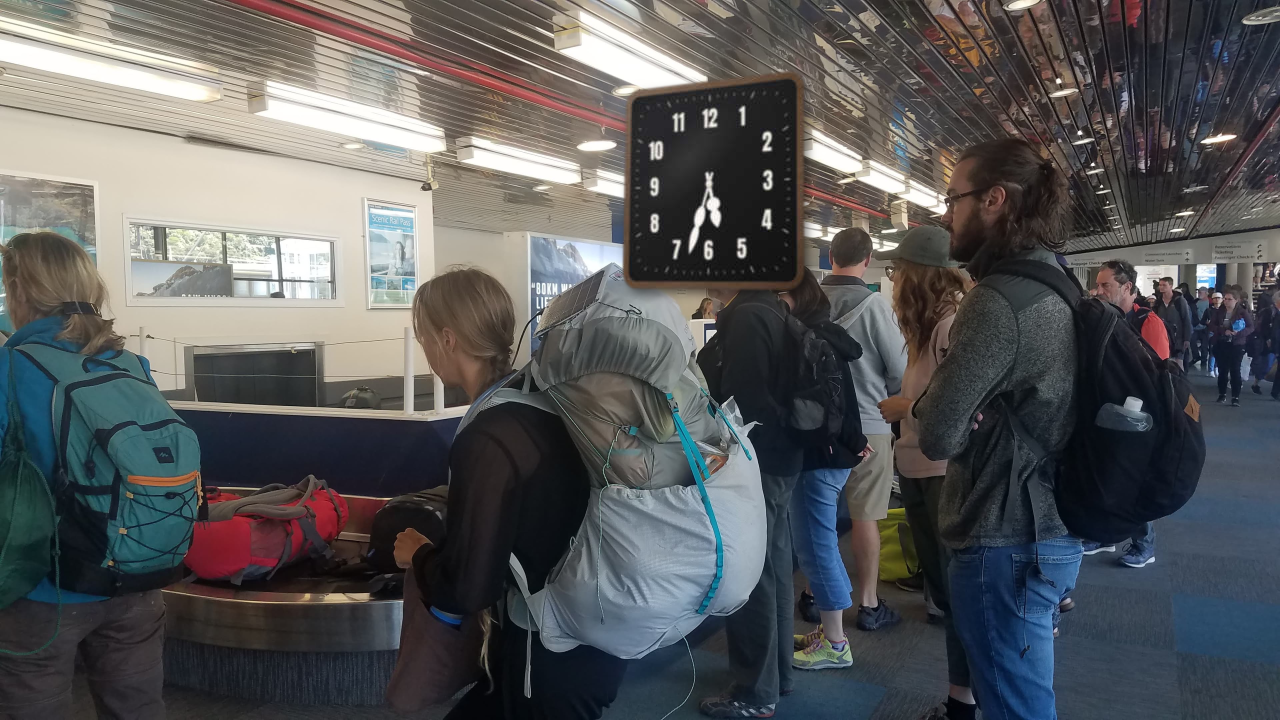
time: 5:33
